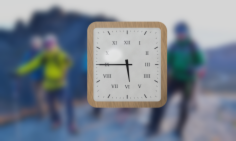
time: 5:45
